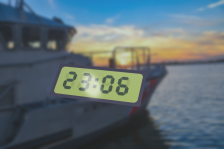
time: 23:06
